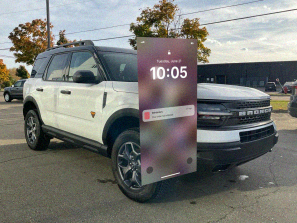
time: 10:05
